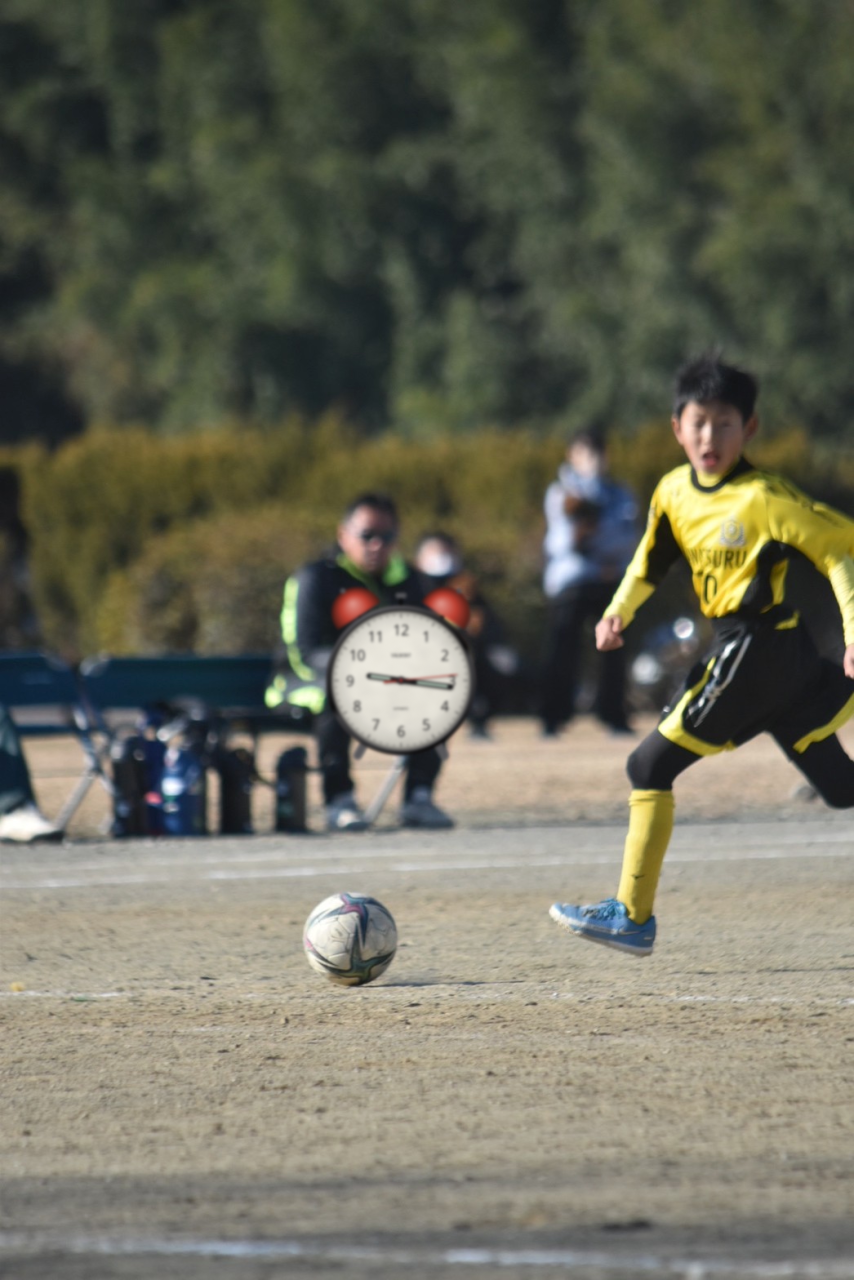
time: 9:16:14
